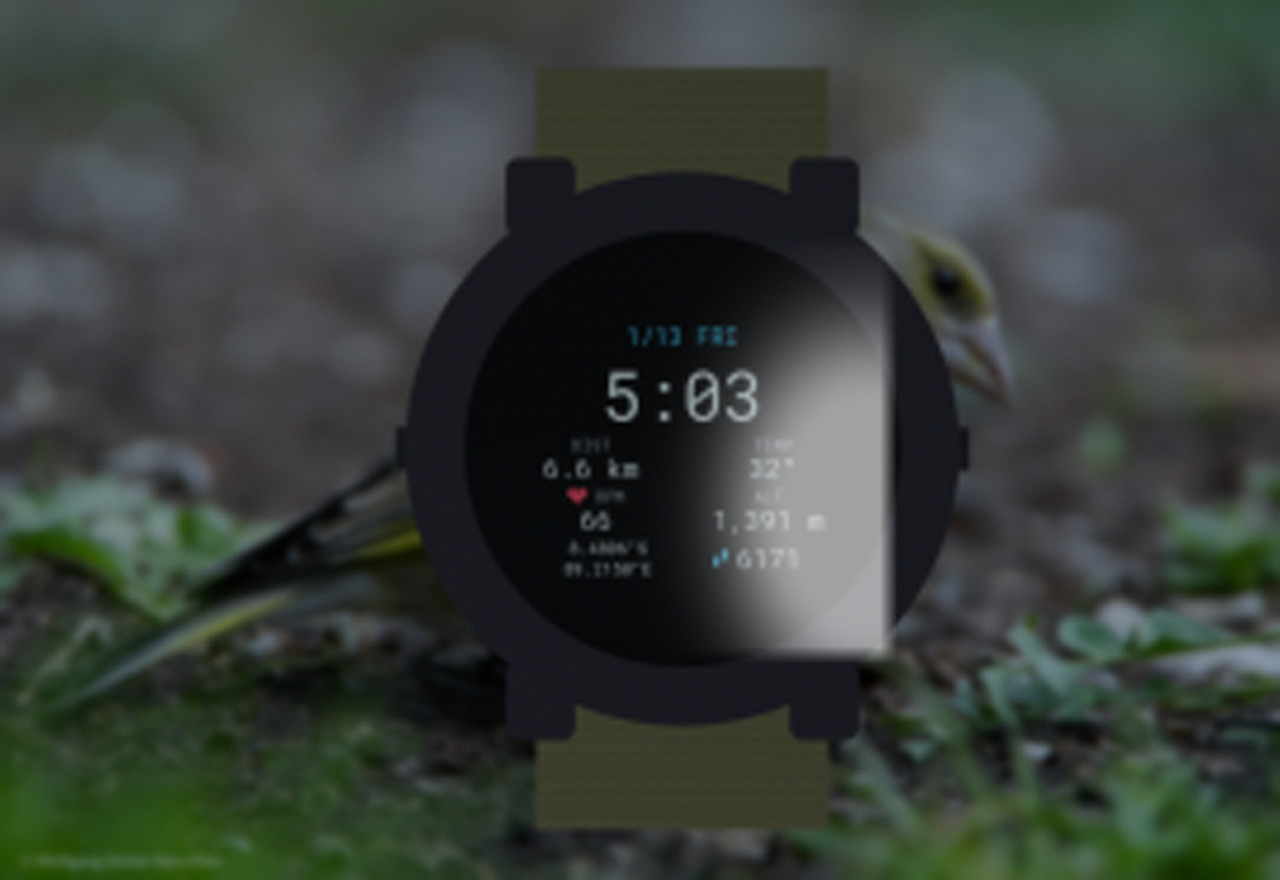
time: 5:03
